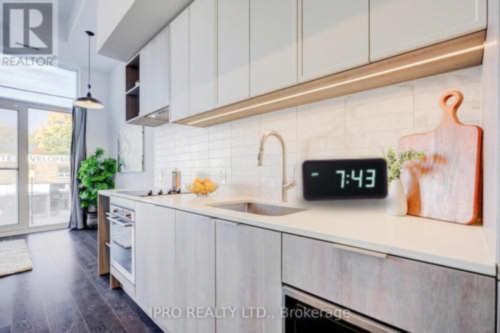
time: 7:43
